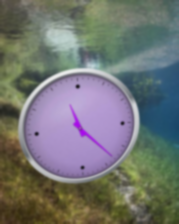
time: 11:23
